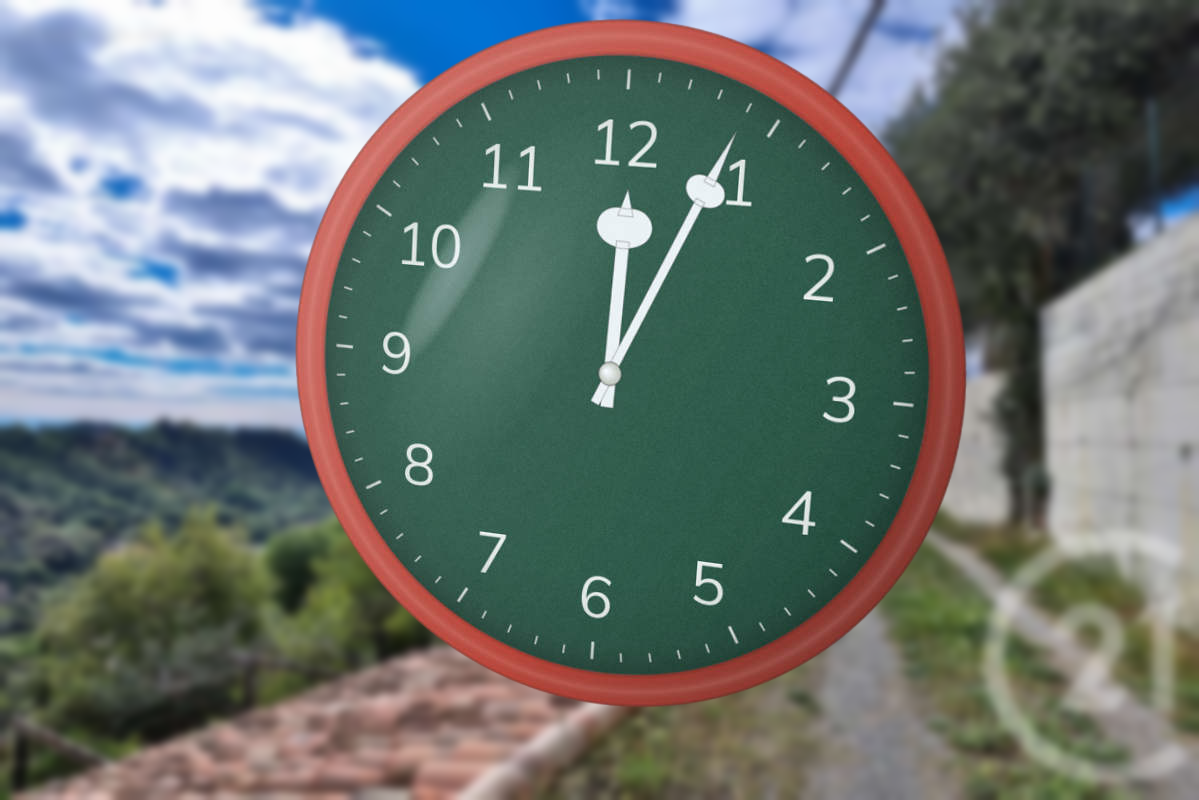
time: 12:04
